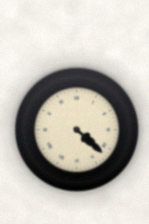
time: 4:22
